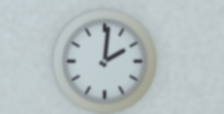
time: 2:01
